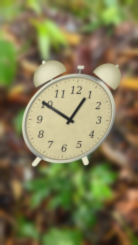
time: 12:50
